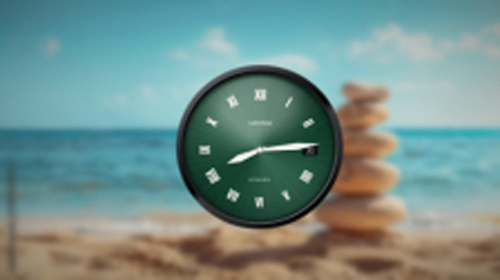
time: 8:14
